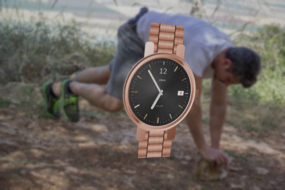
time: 6:54
